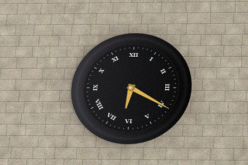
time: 6:20
